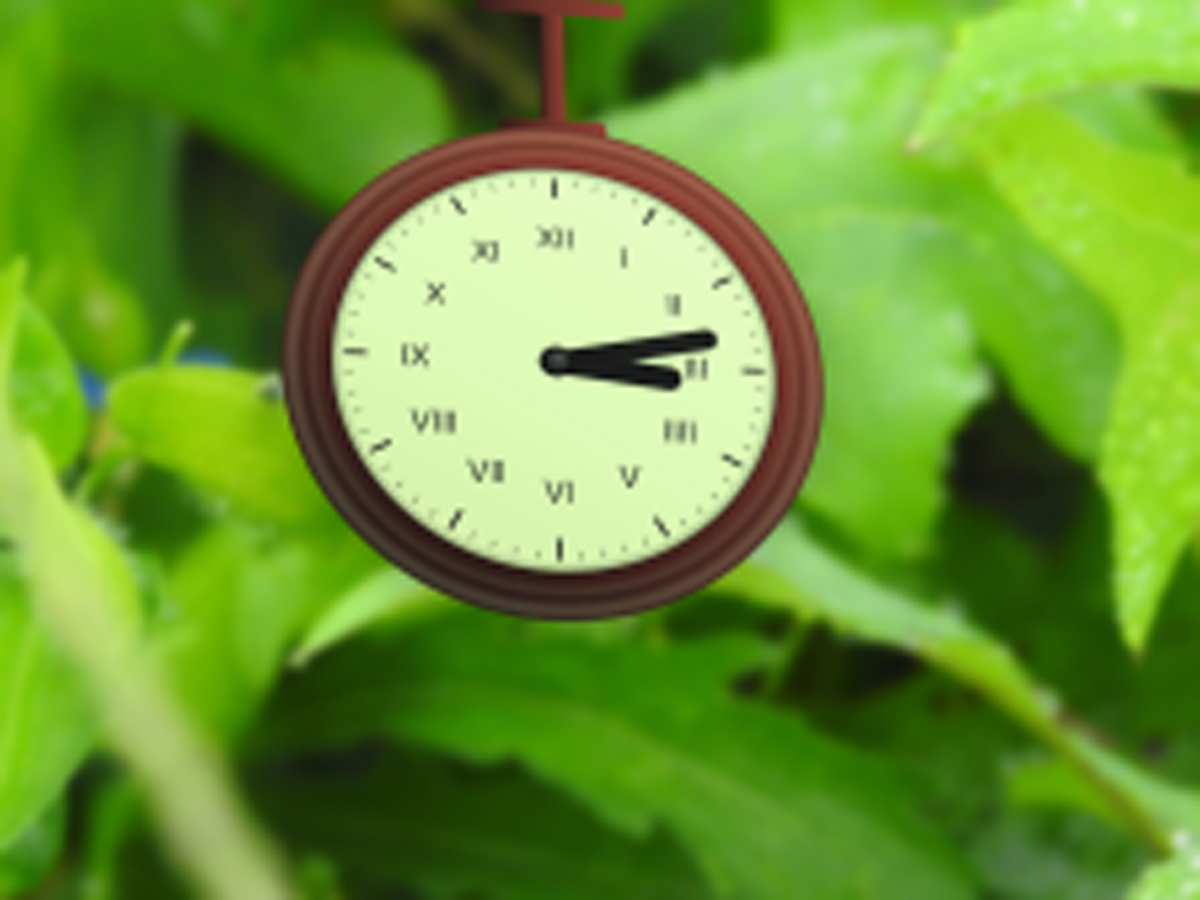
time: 3:13
